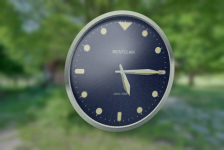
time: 5:15
